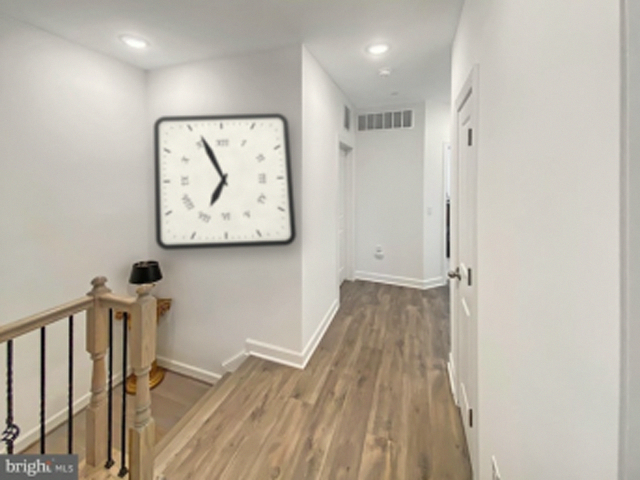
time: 6:56
